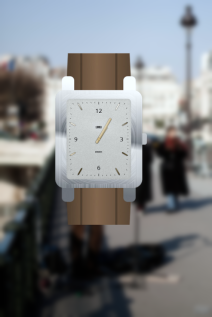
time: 1:05
